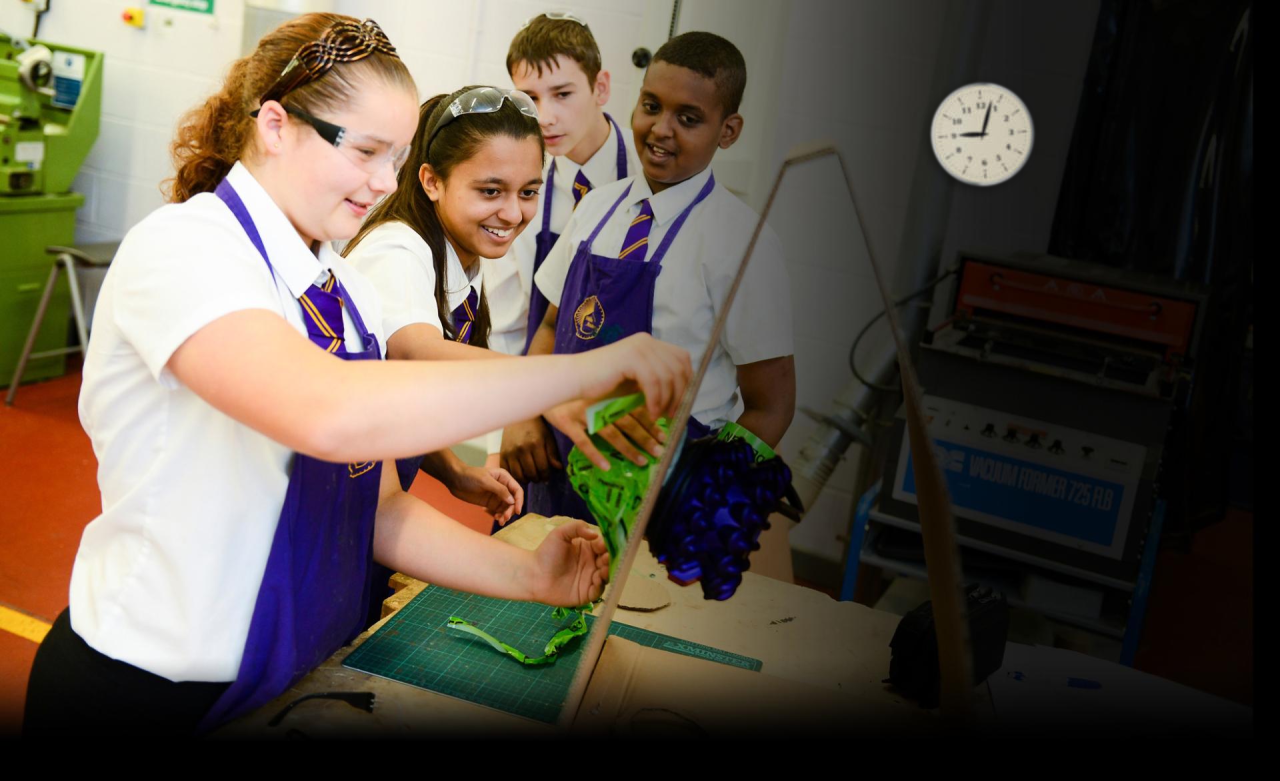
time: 9:03
